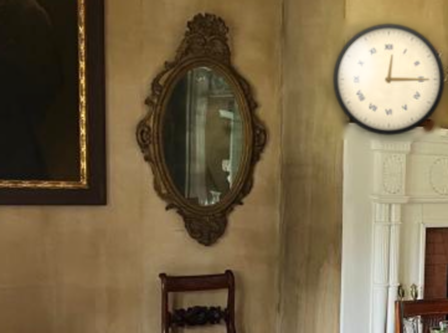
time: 12:15
